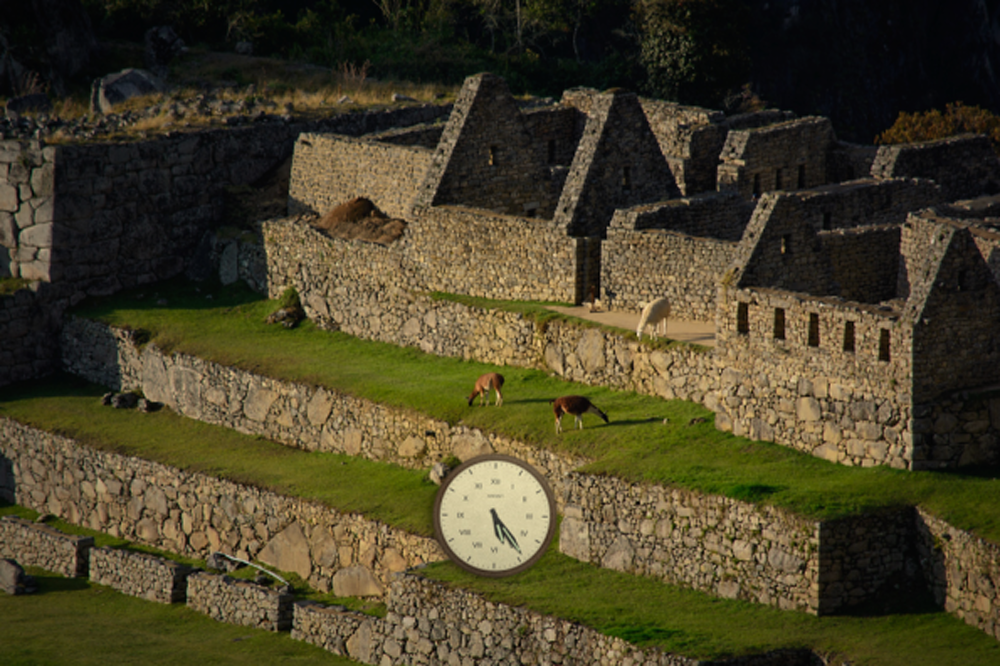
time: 5:24
